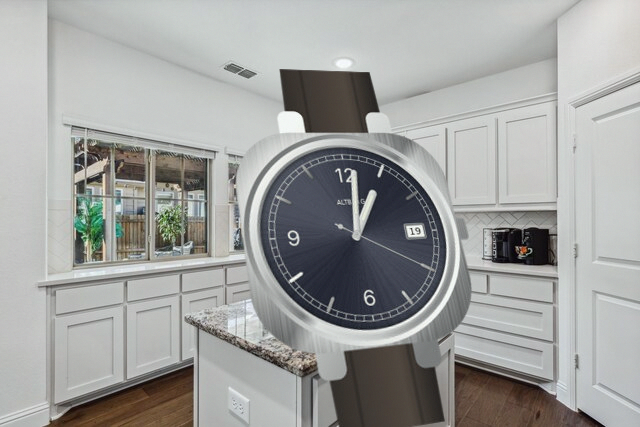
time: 1:01:20
